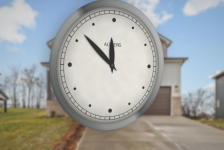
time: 11:52
